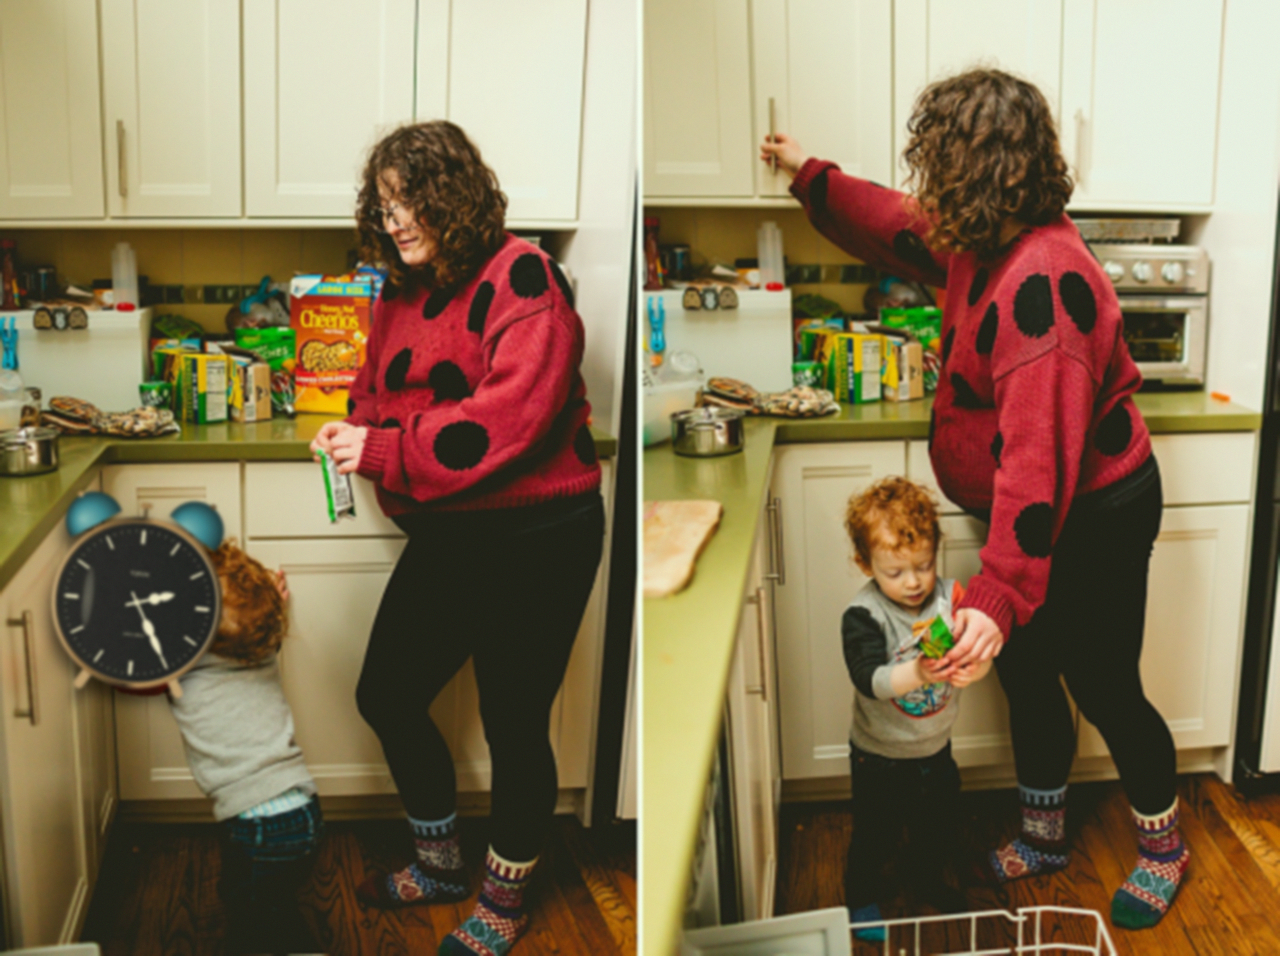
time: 2:25
